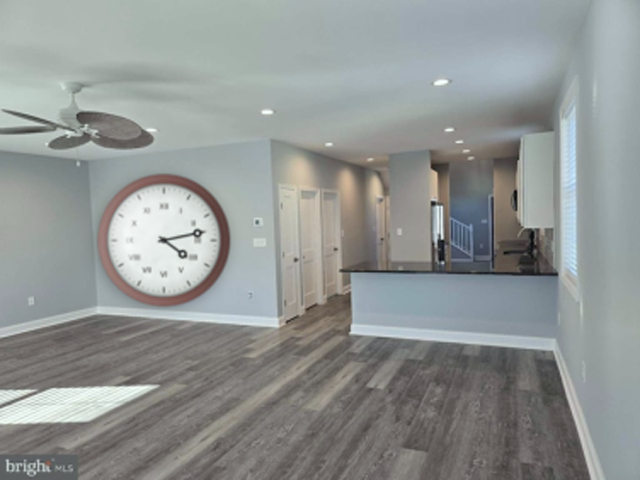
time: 4:13
